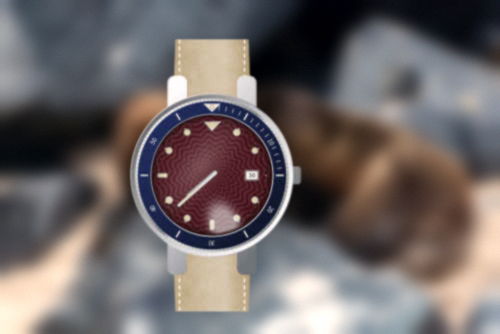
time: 7:38
